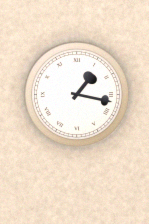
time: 1:17
